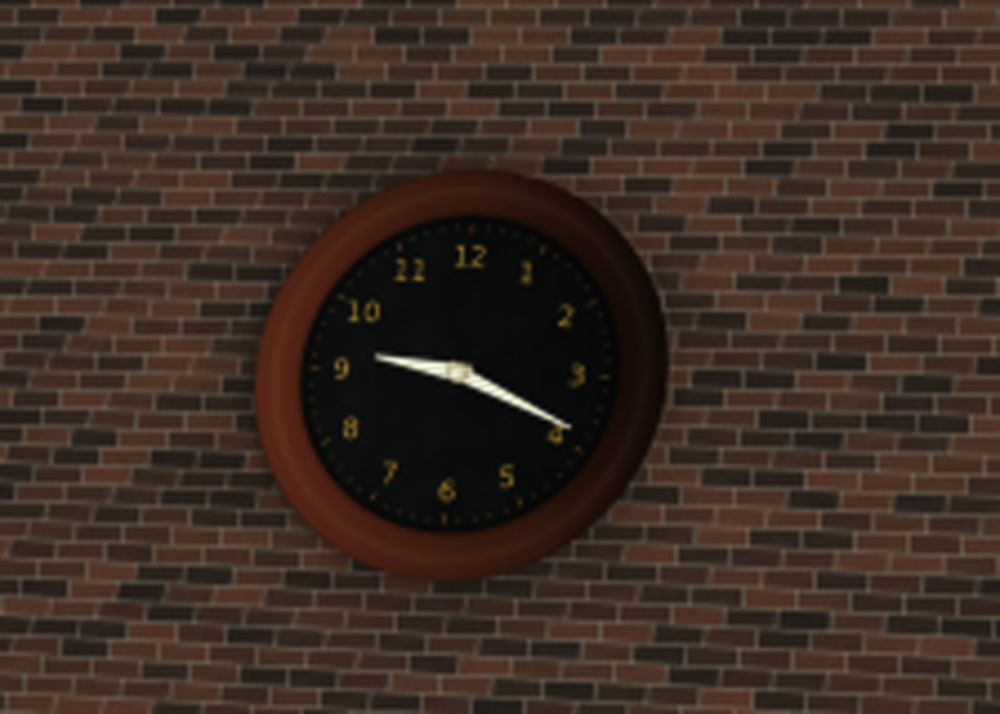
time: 9:19
